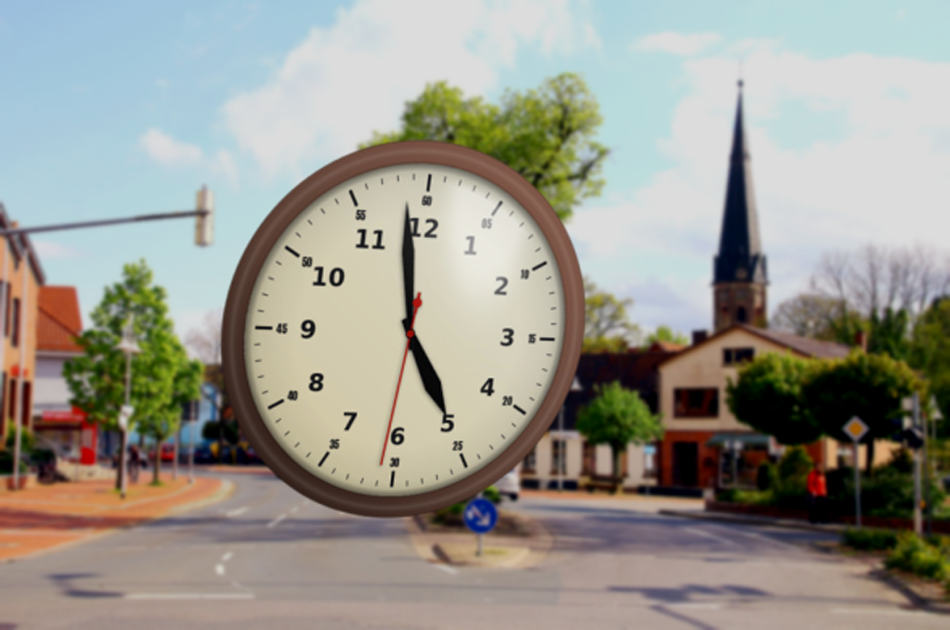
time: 4:58:31
